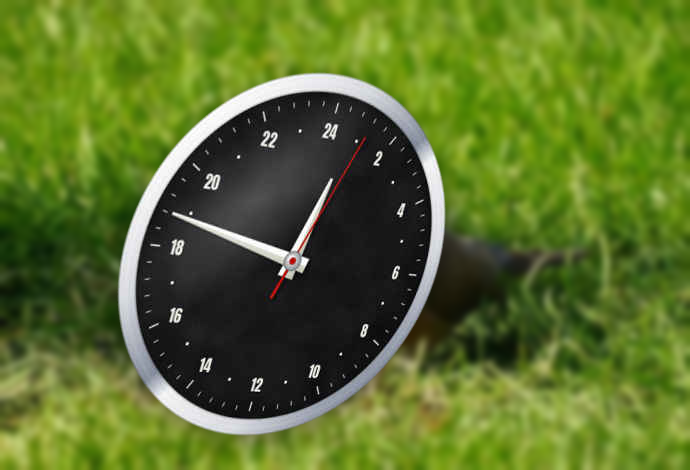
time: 0:47:03
